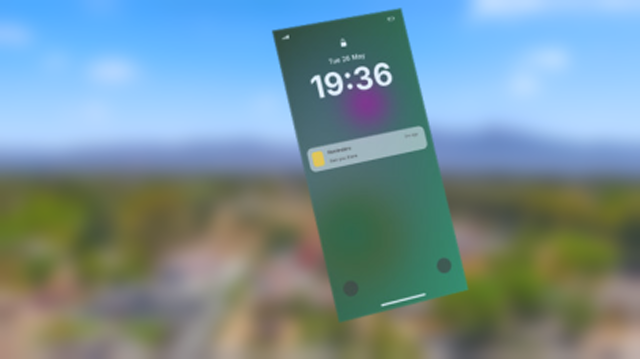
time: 19:36
